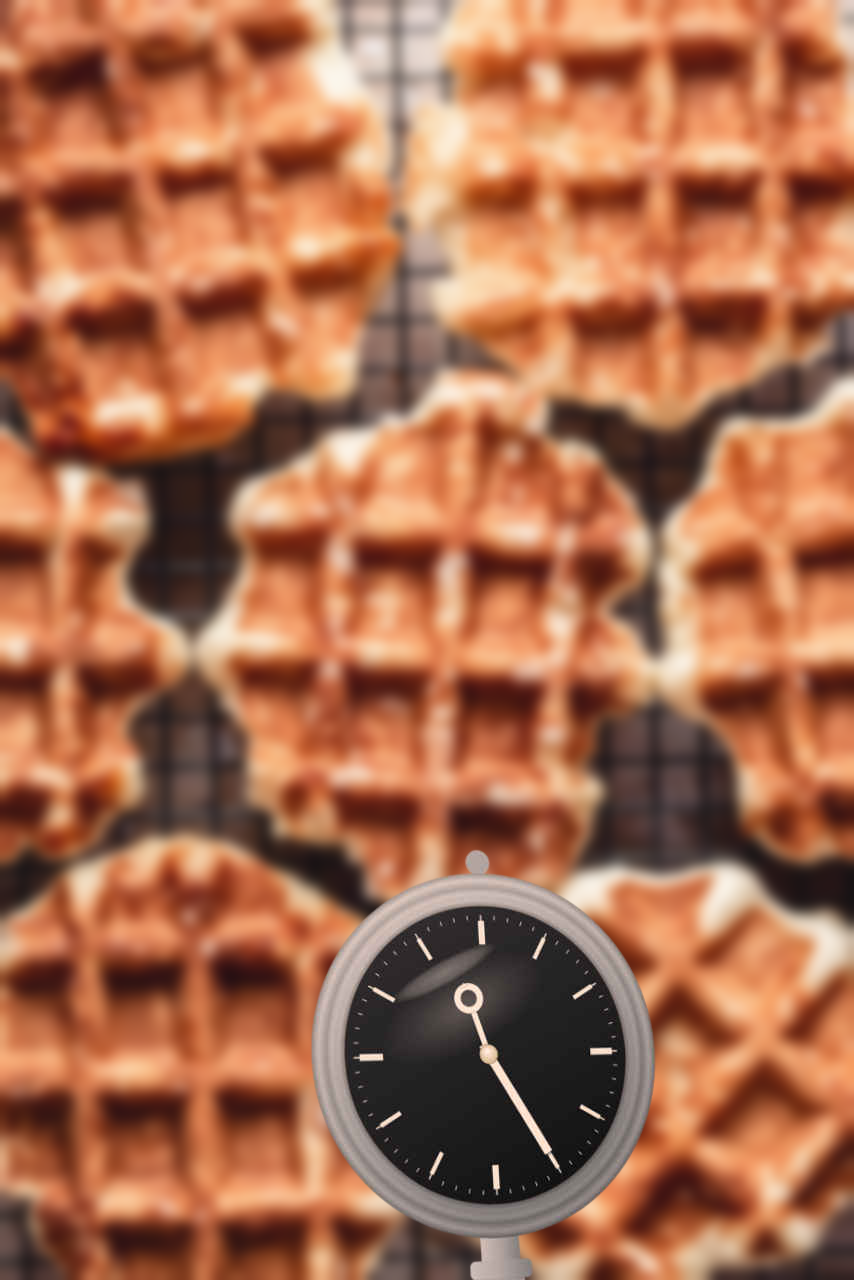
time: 11:25
